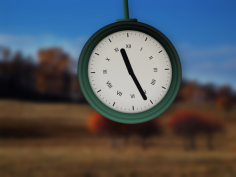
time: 11:26
